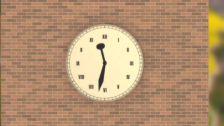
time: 11:32
